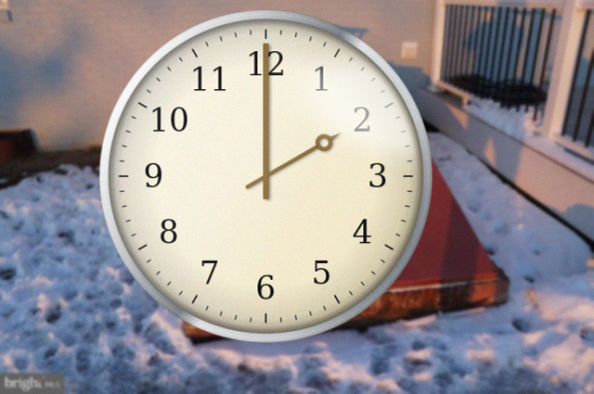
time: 2:00
